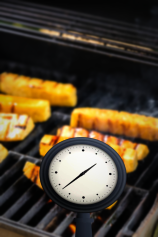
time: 1:38
